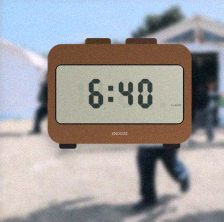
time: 6:40
